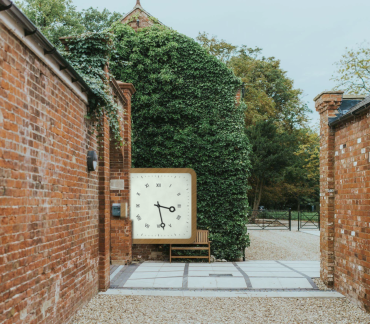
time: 3:28
